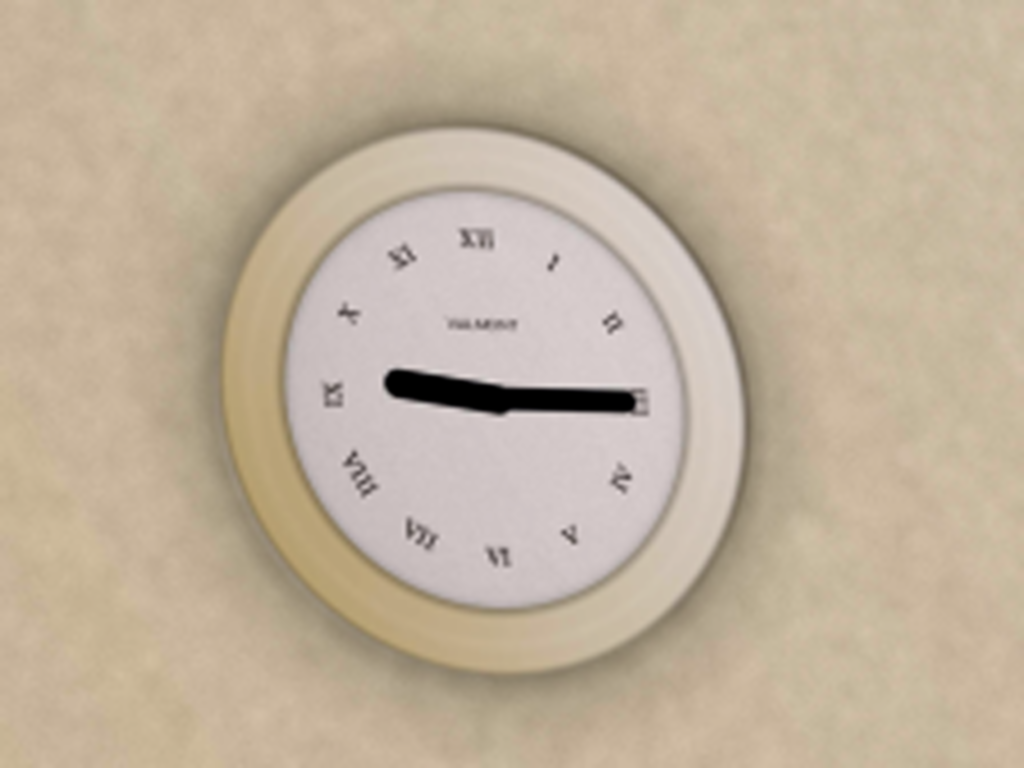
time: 9:15
